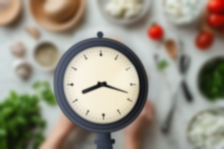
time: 8:18
